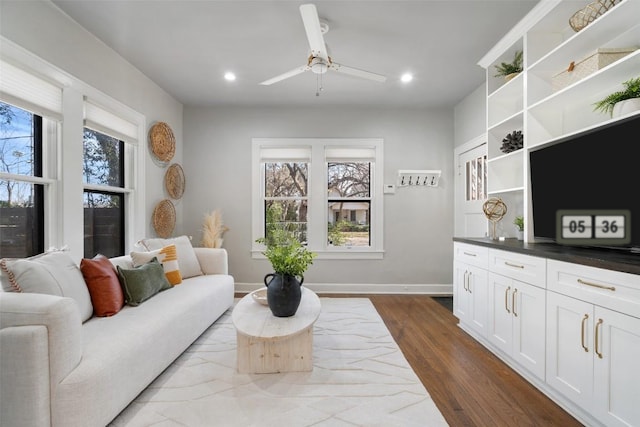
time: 5:36
